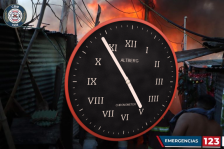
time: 4:54
